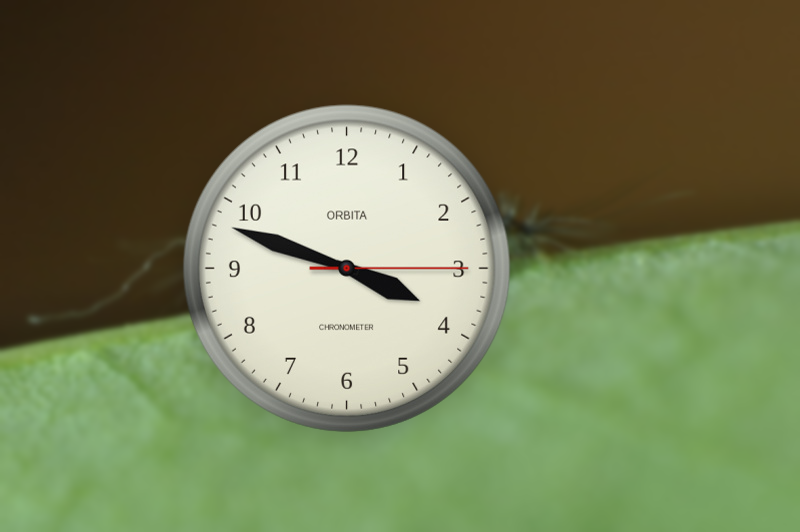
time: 3:48:15
